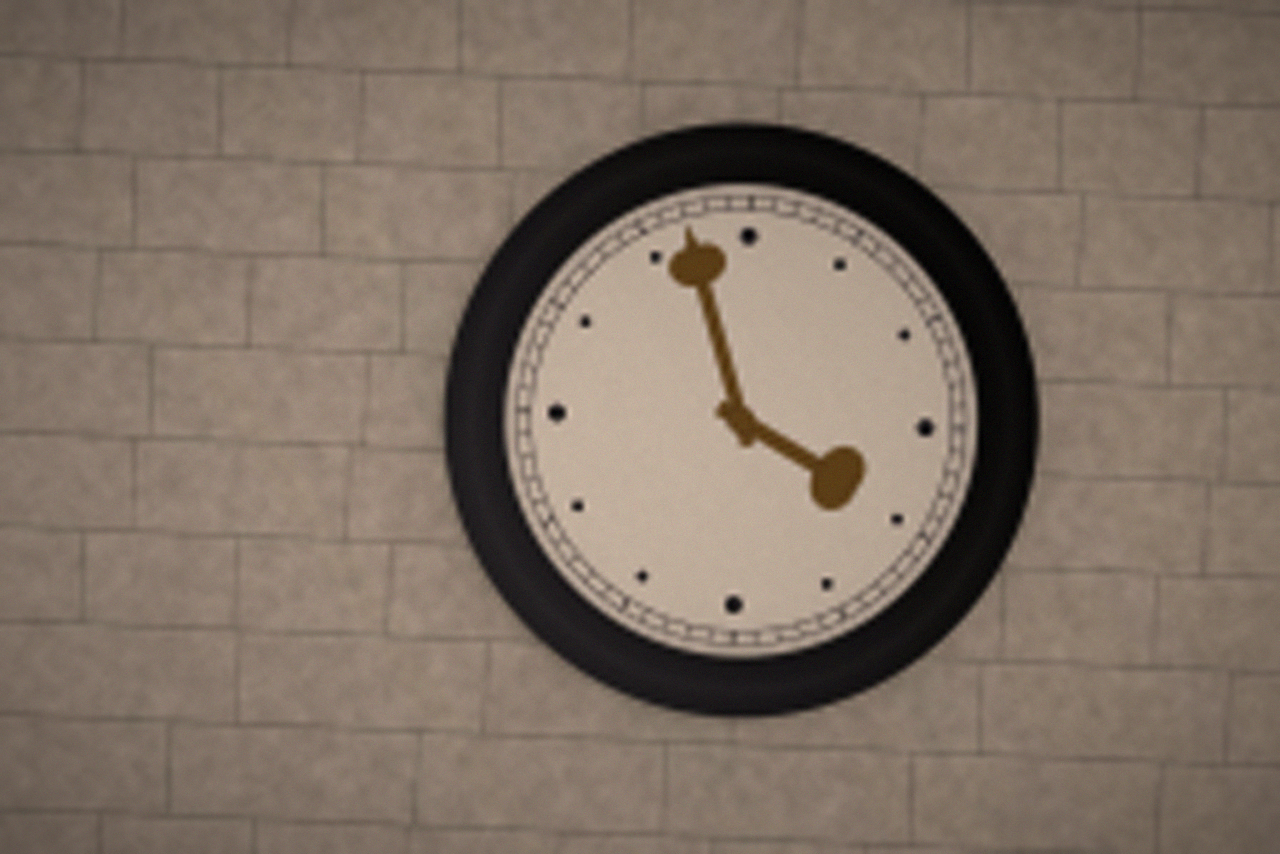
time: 3:57
